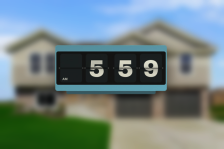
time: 5:59
